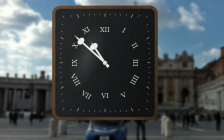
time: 10:52
